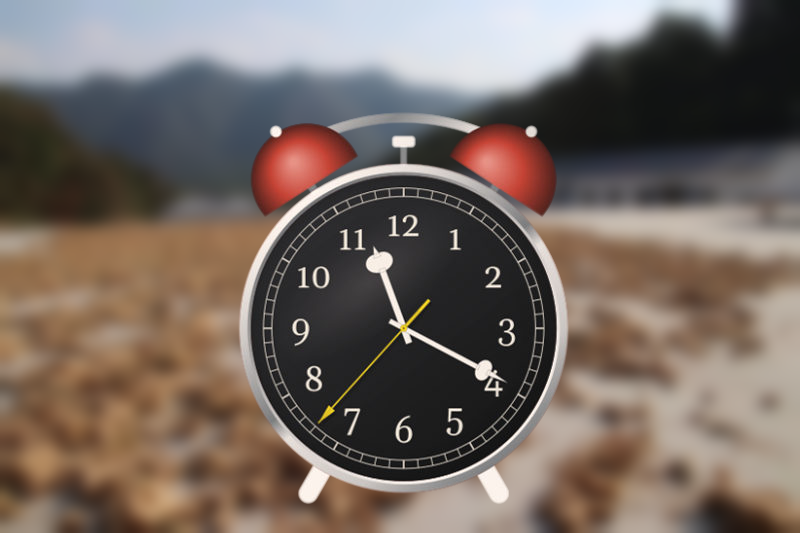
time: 11:19:37
